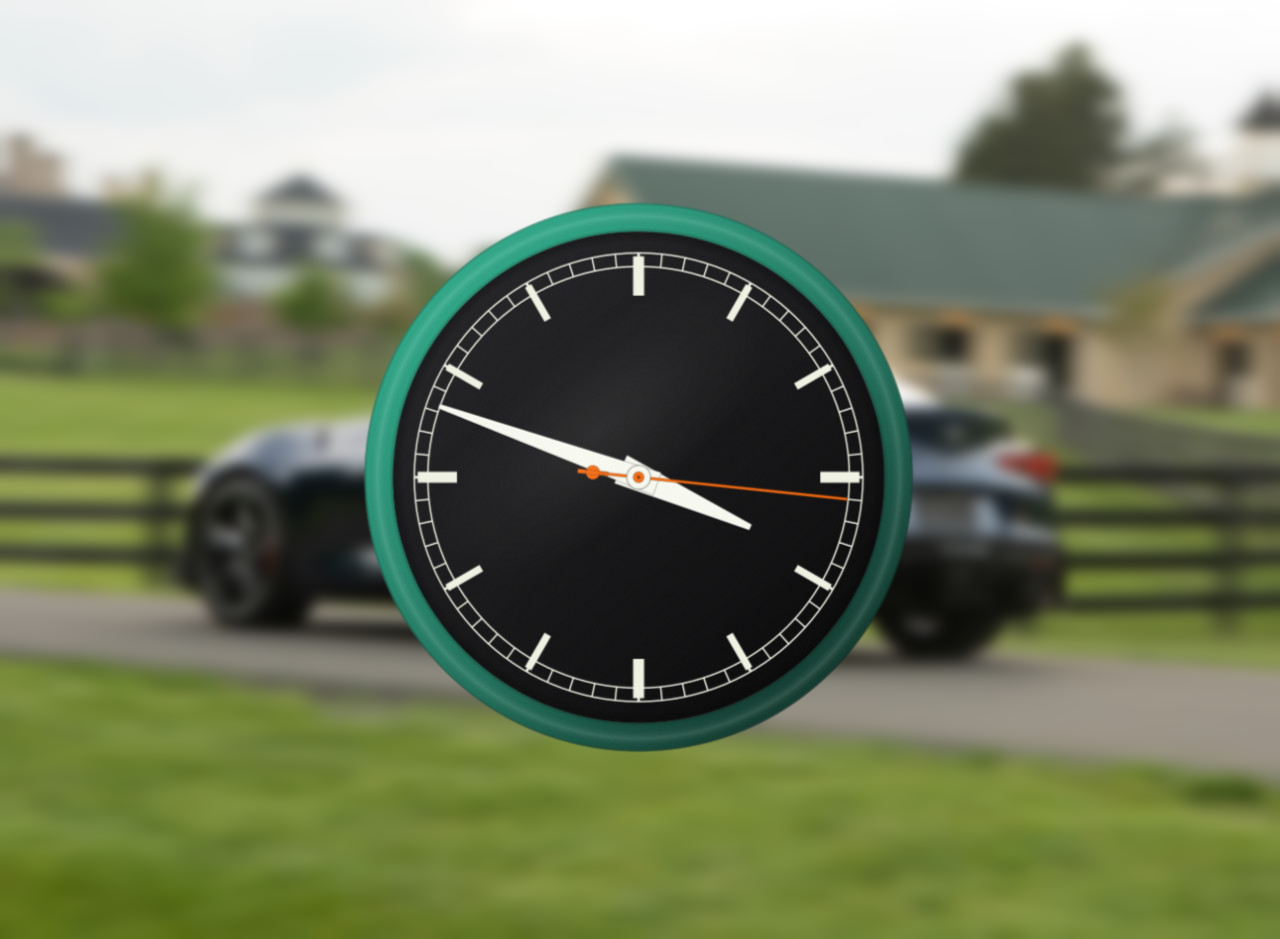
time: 3:48:16
